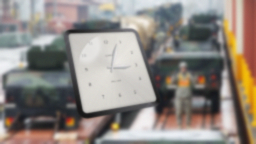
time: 3:04
